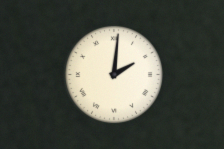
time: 2:01
